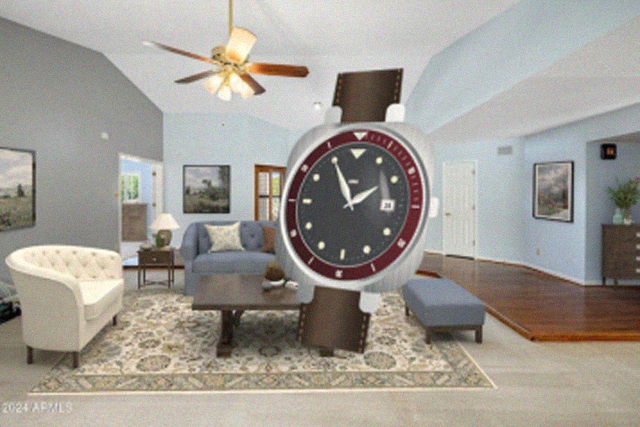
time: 1:55
